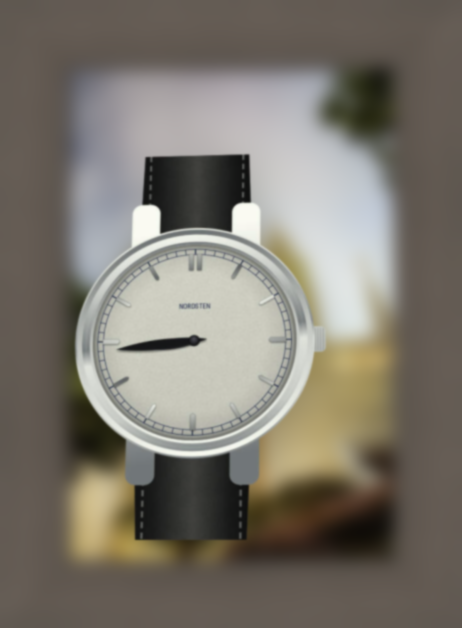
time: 8:44
